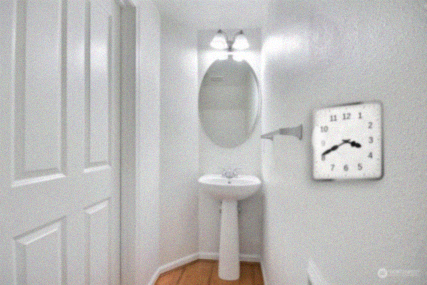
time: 3:41
